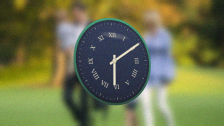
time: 6:10
